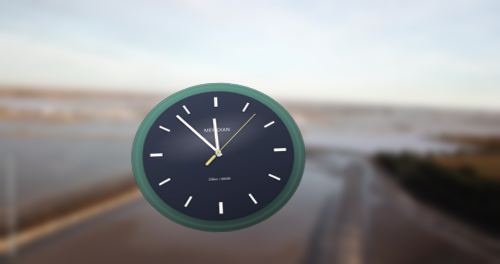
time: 11:53:07
